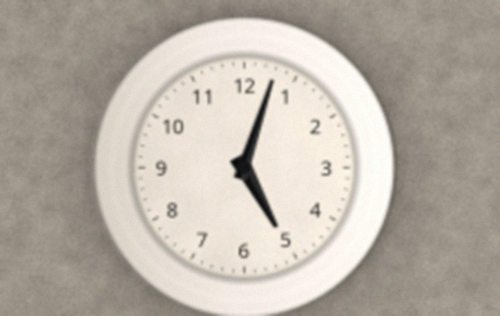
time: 5:03
